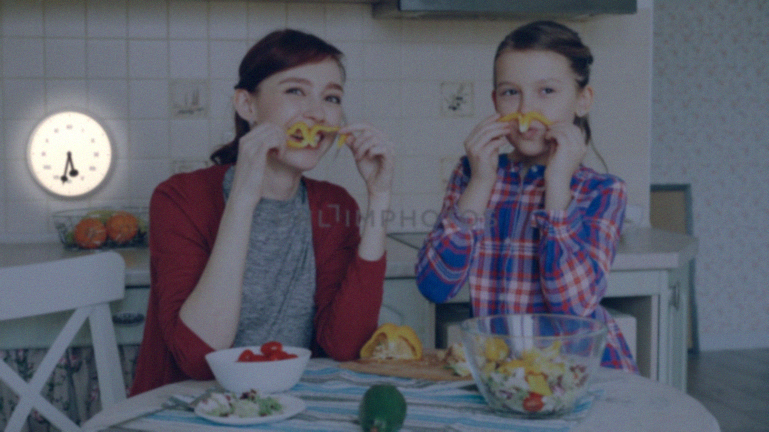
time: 5:32
